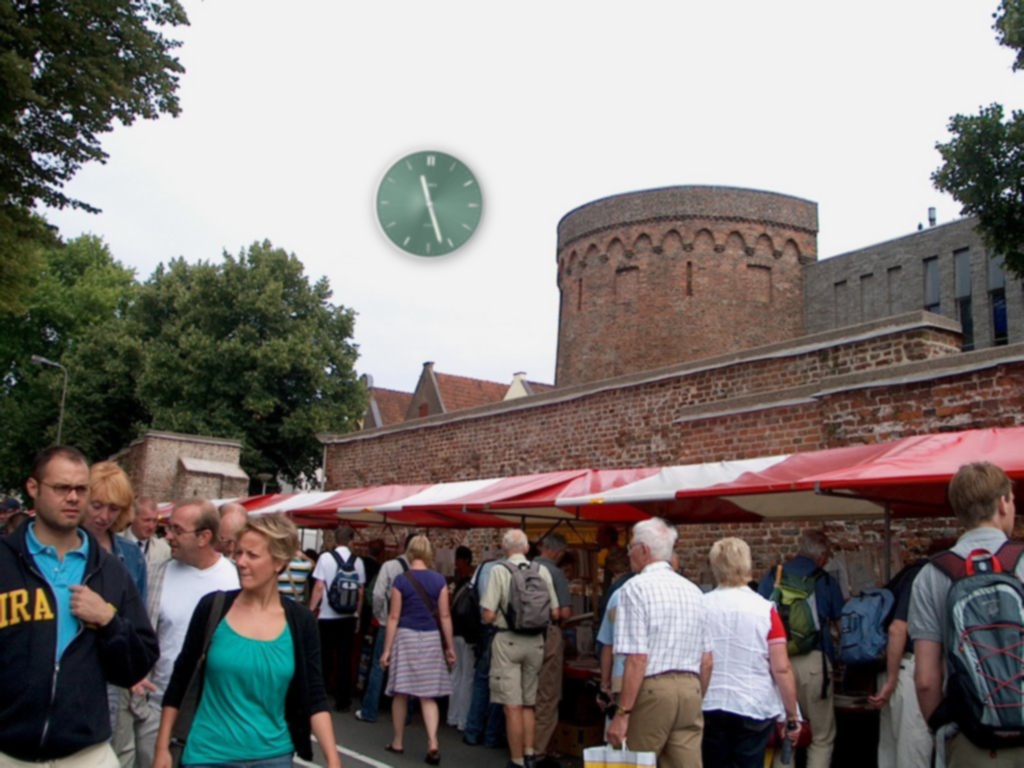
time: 11:27
